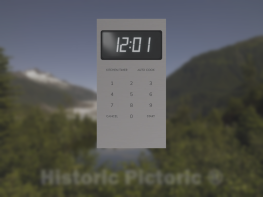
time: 12:01
